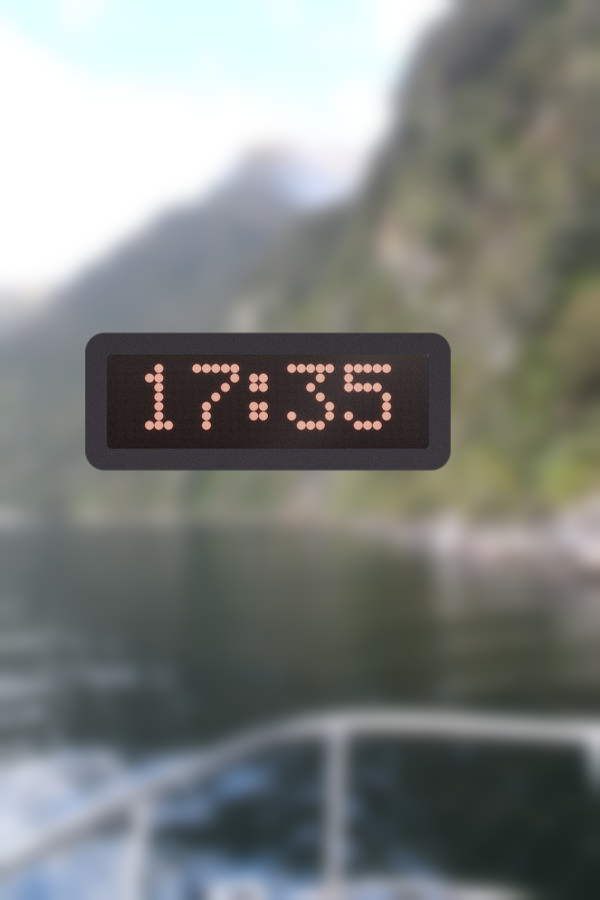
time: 17:35
